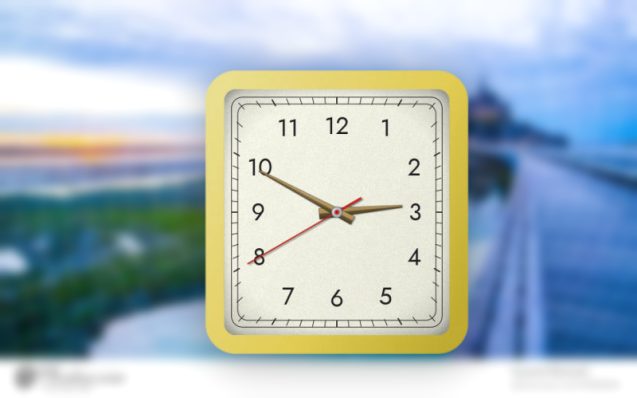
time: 2:49:40
